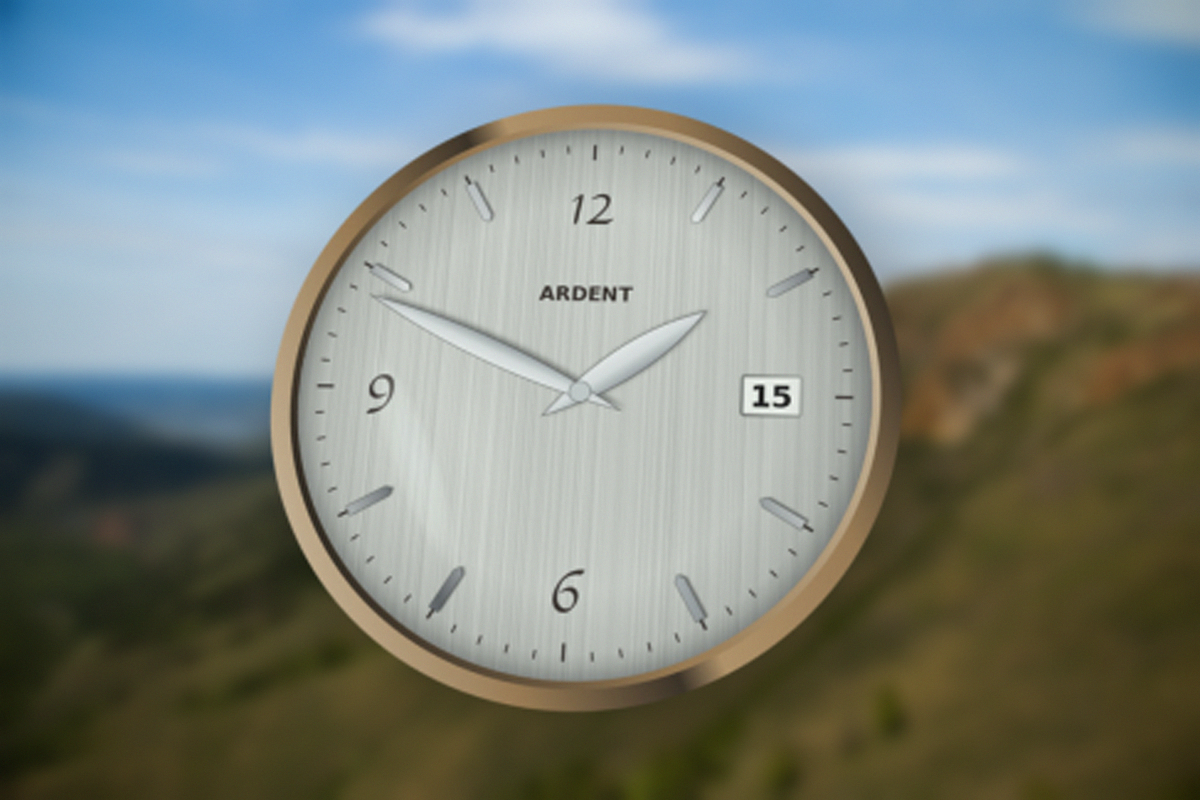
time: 1:49
